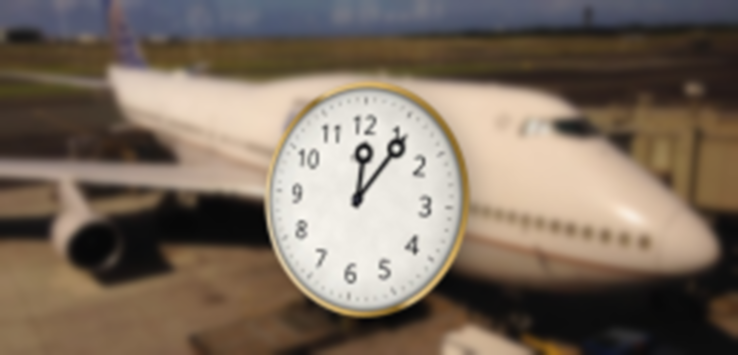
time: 12:06
